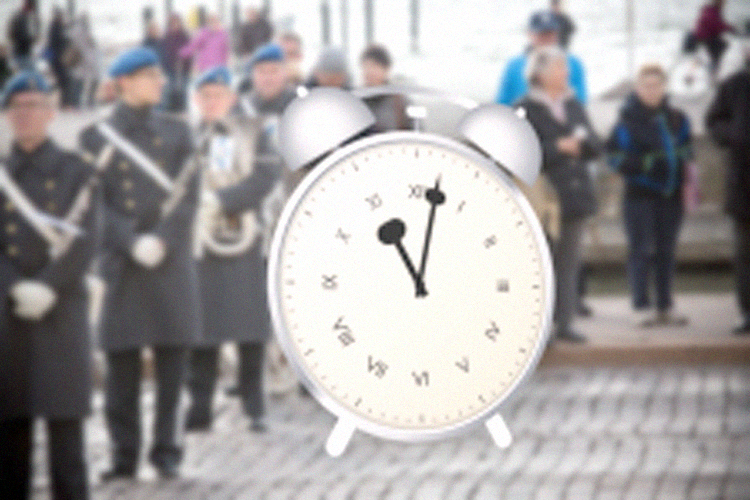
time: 11:02
